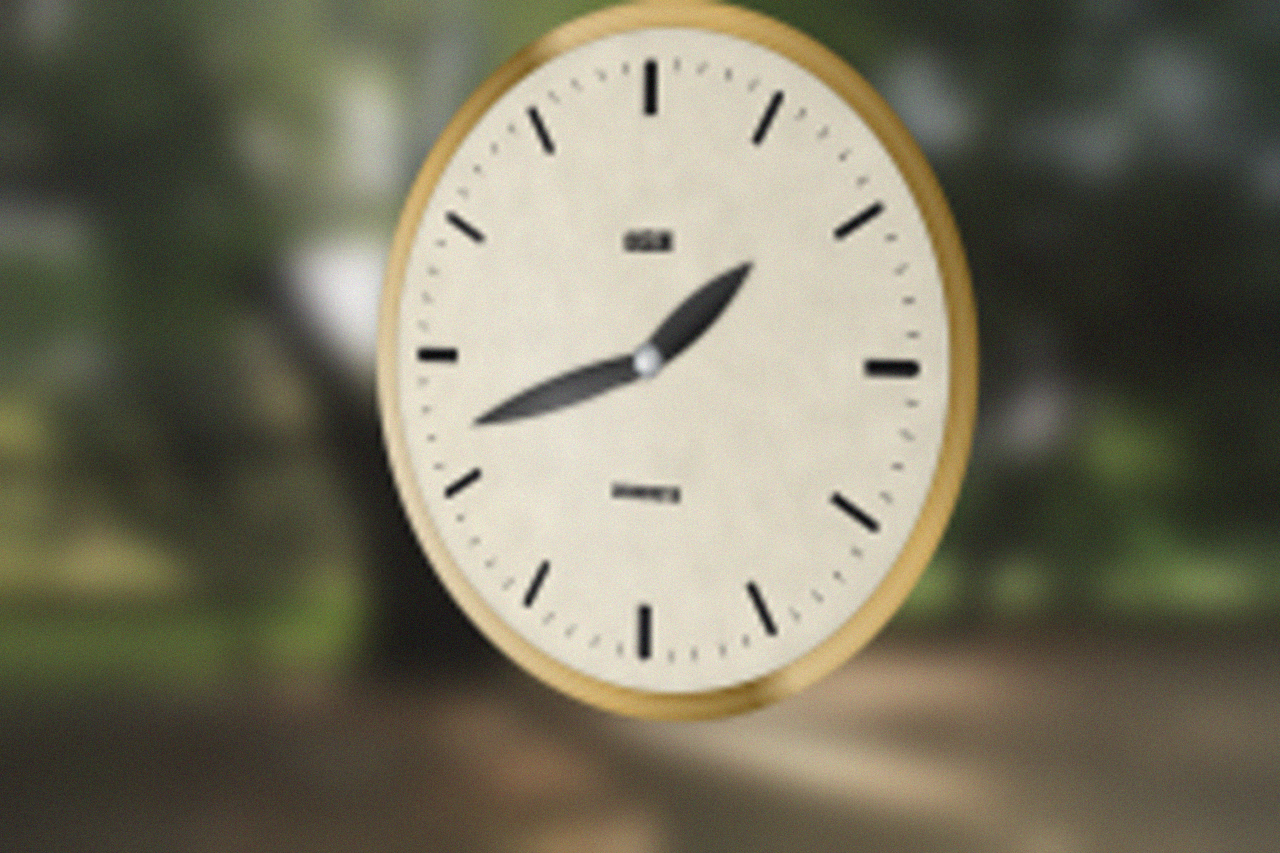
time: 1:42
